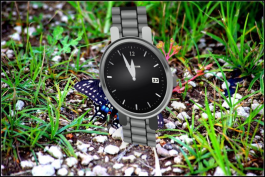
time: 11:56
